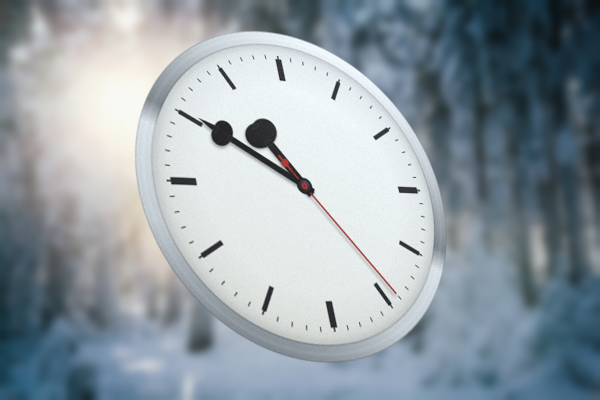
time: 10:50:24
